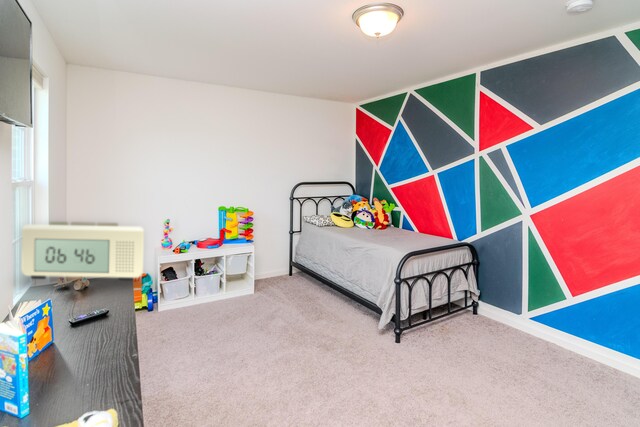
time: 6:46
